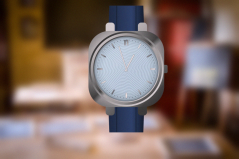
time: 12:57
